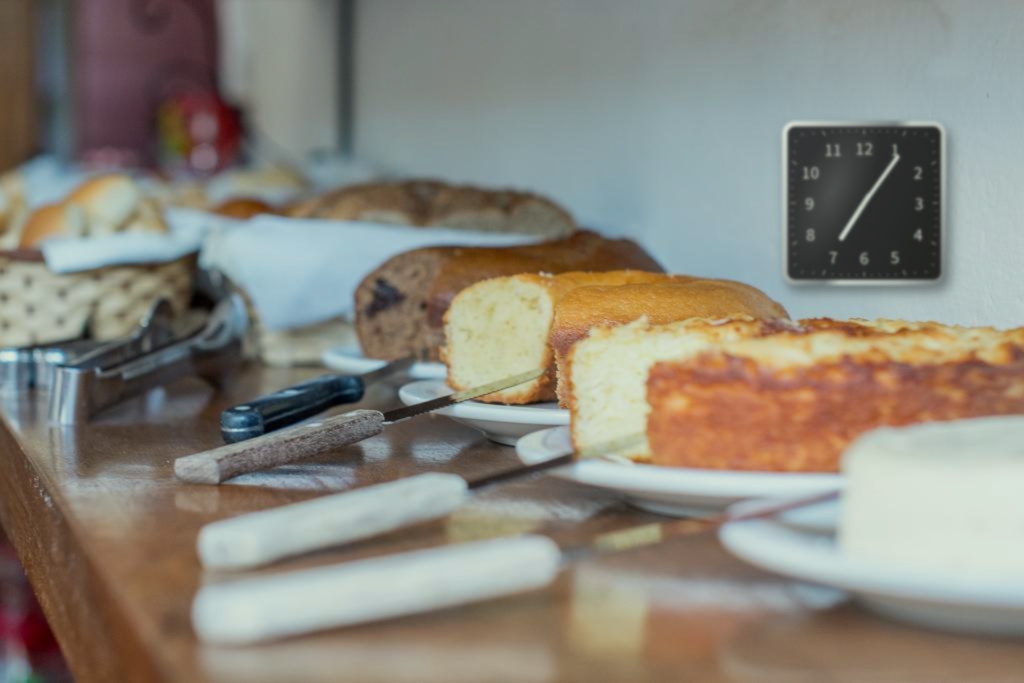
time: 7:06
